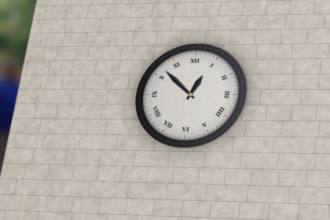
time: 12:52
